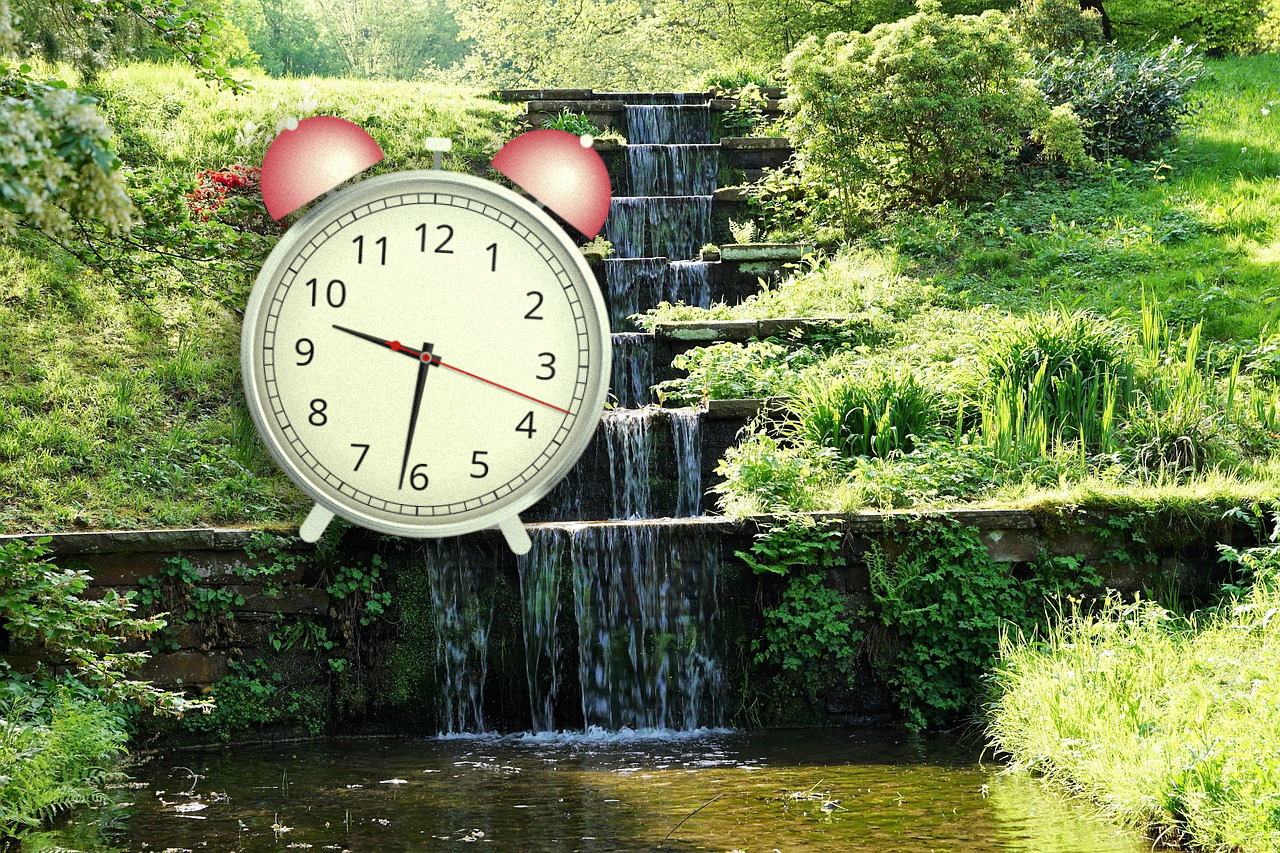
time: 9:31:18
